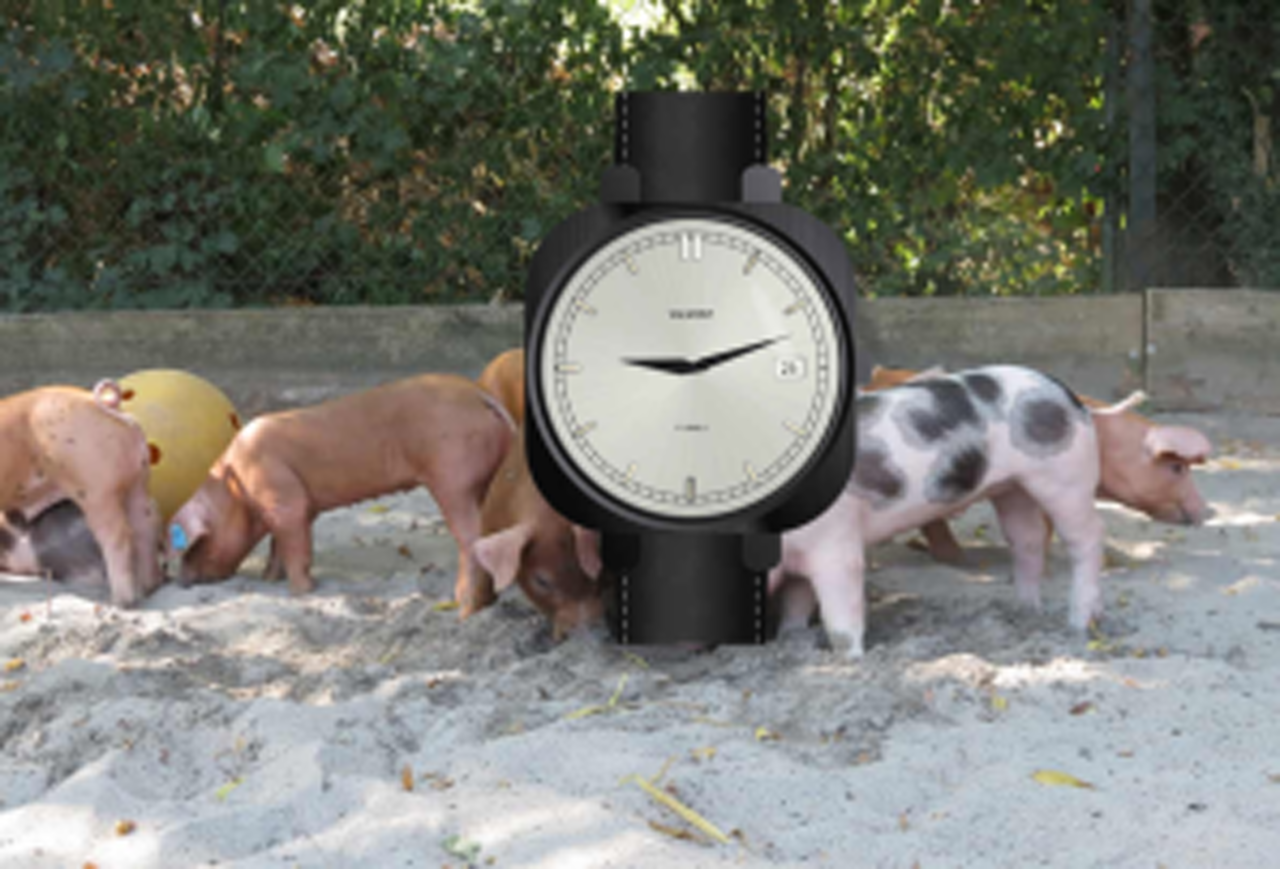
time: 9:12
